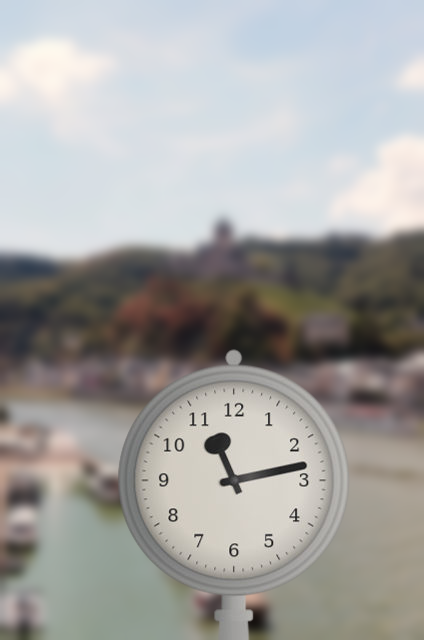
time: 11:13
